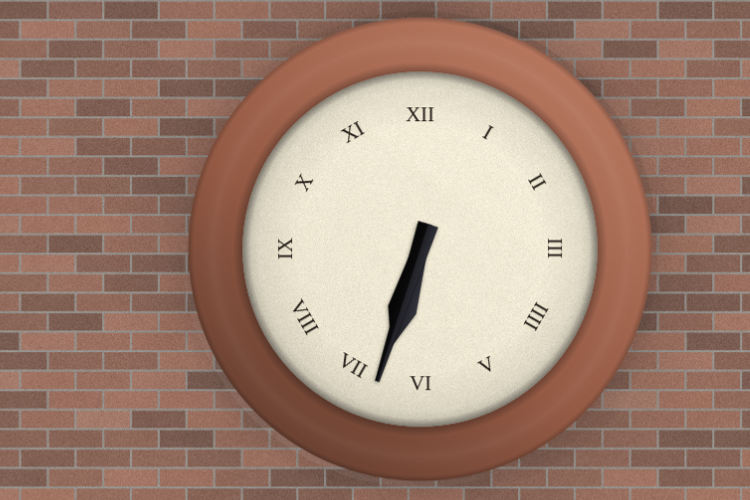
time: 6:33
